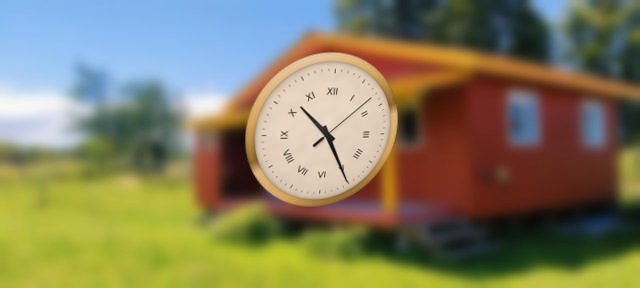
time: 10:25:08
